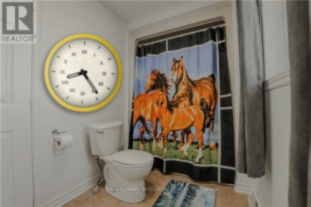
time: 8:24
